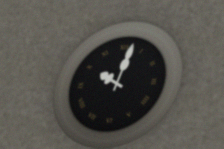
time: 10:02
